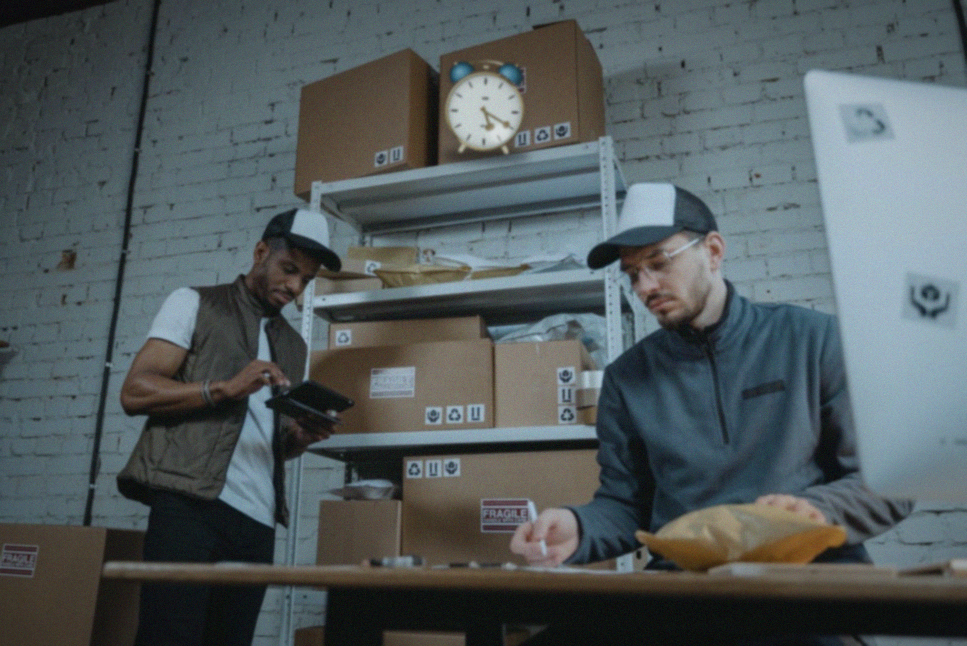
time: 5:20
